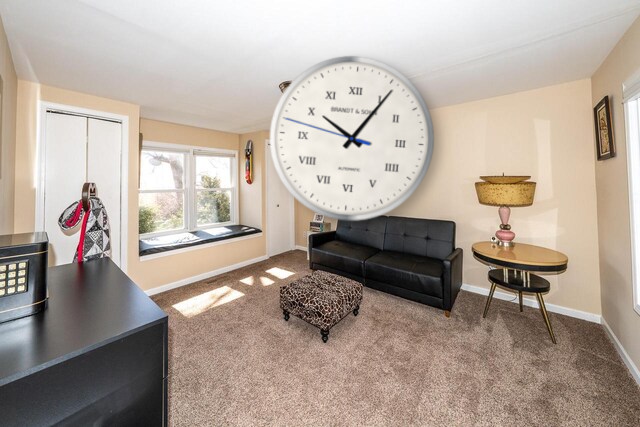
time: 10:05:47
